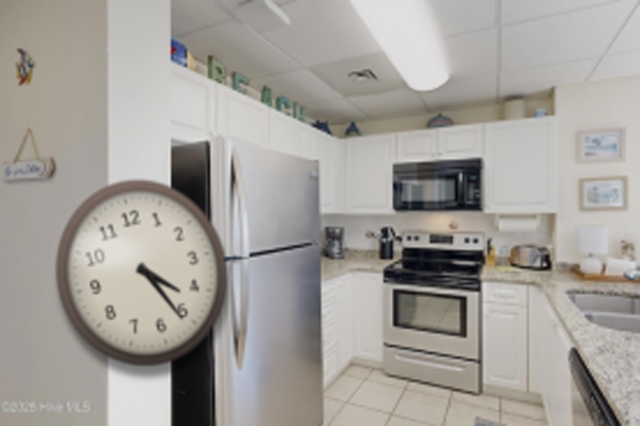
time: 4:26
